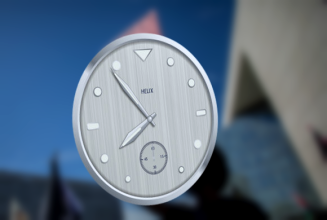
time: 7:54
